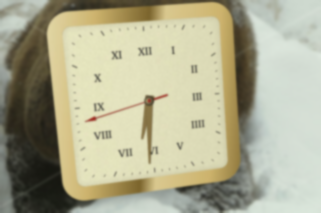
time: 6:30:43
